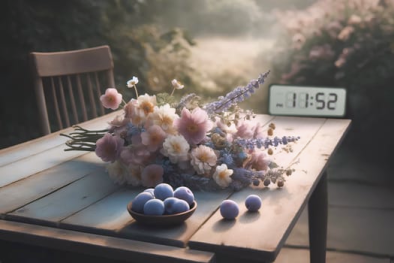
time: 11:52
